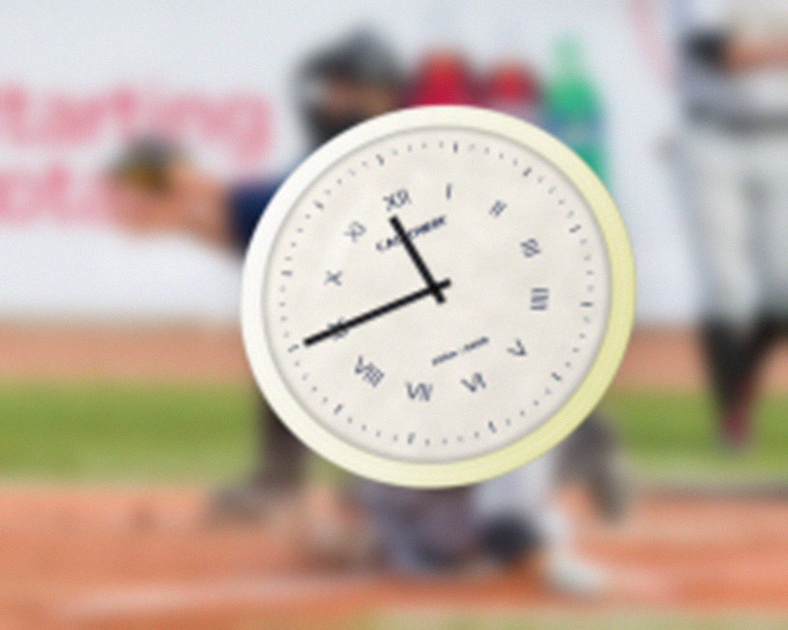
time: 11:45
